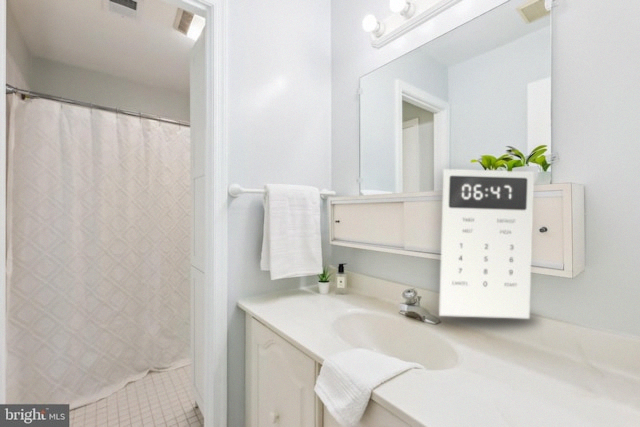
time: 6:47
